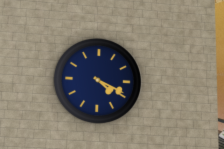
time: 4:19
